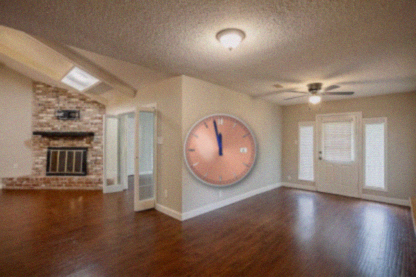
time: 11:58
